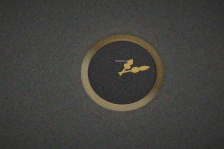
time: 1:13
